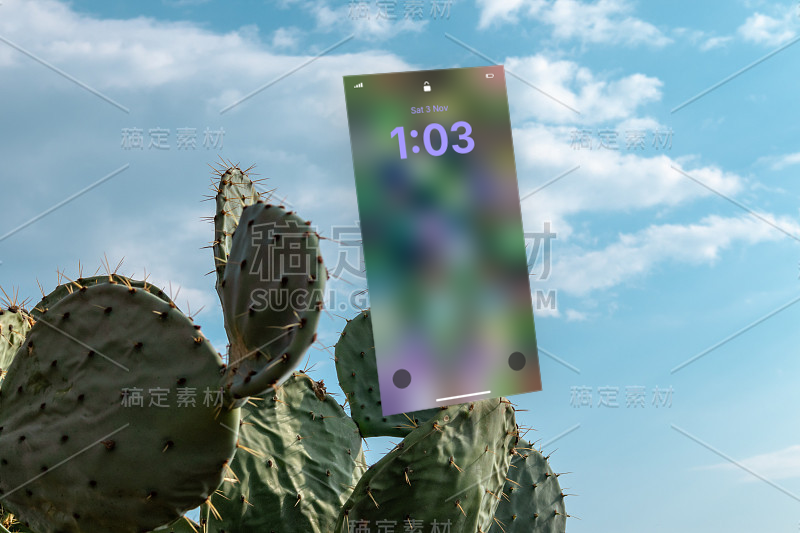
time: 1:03
